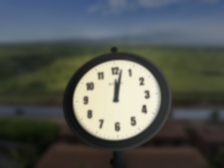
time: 12:02
